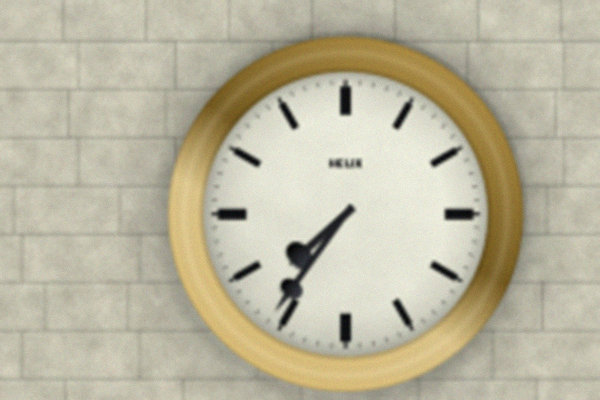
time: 7:36
